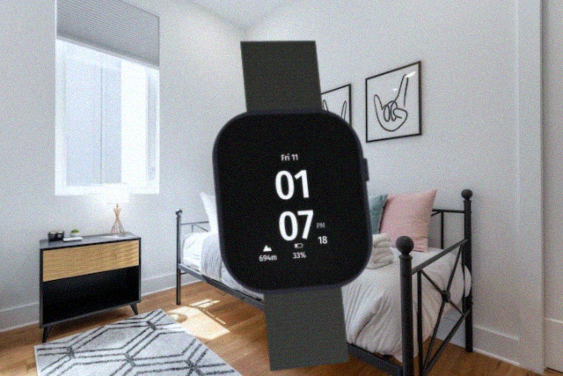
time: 1:07:18
